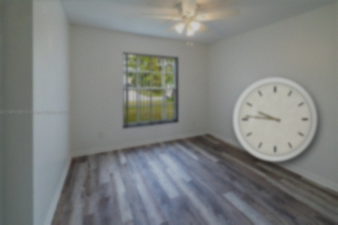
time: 9:46
